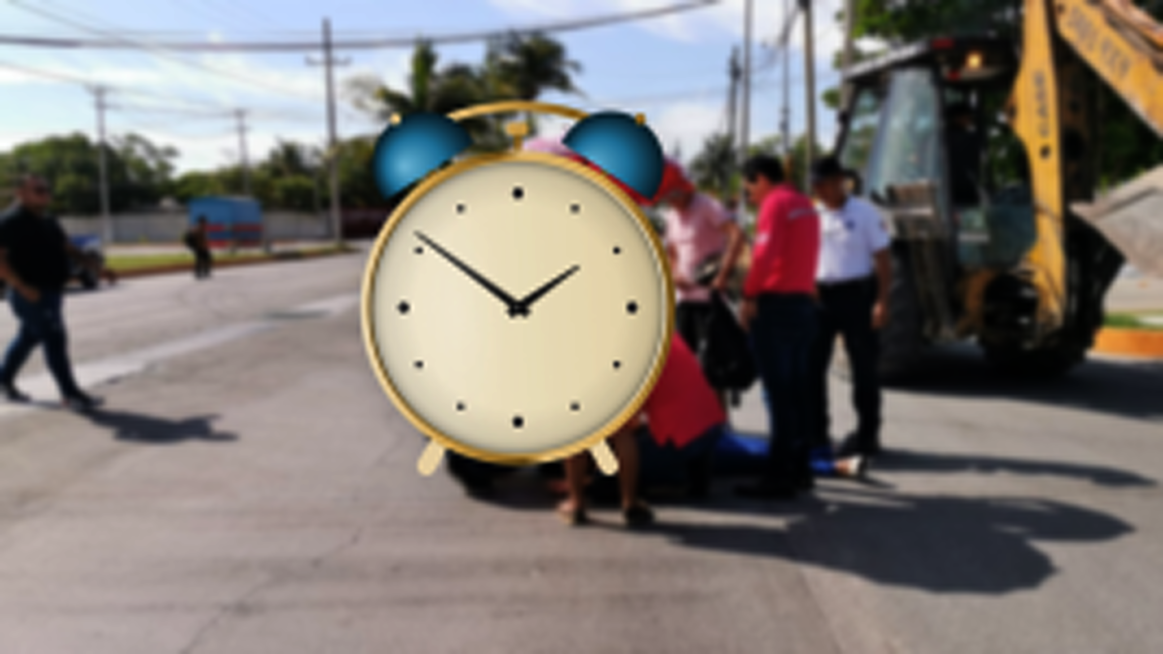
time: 1:51
